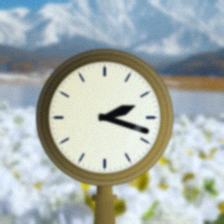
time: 2:18
